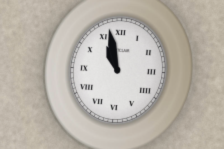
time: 10:57
